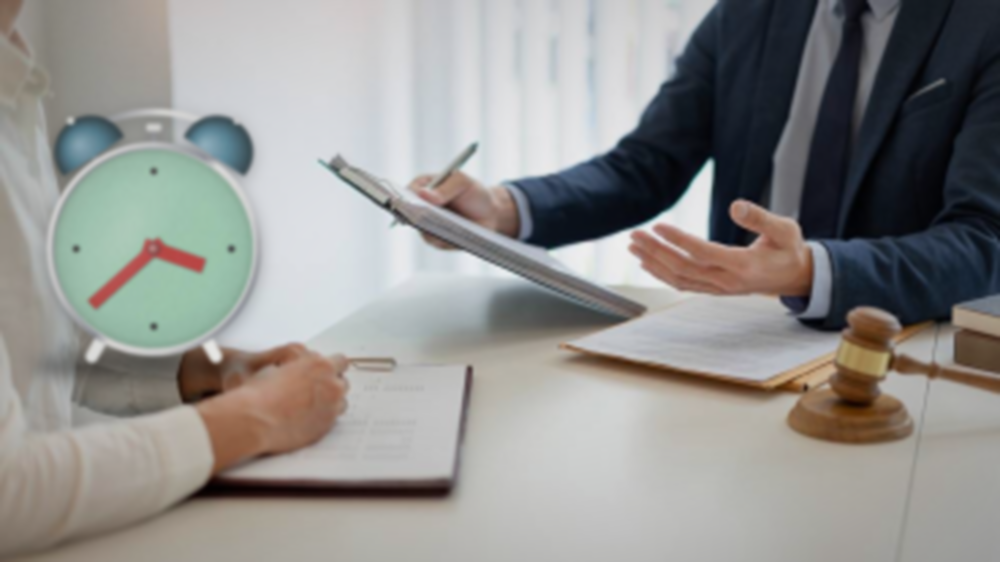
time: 3:38
